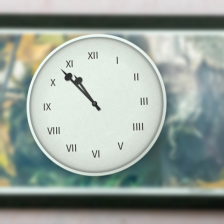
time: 10:53
